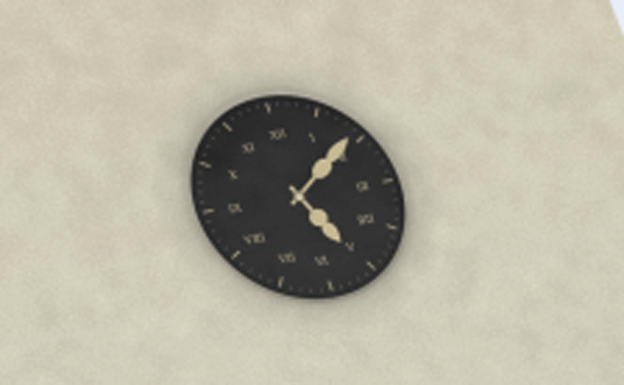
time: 5:09
